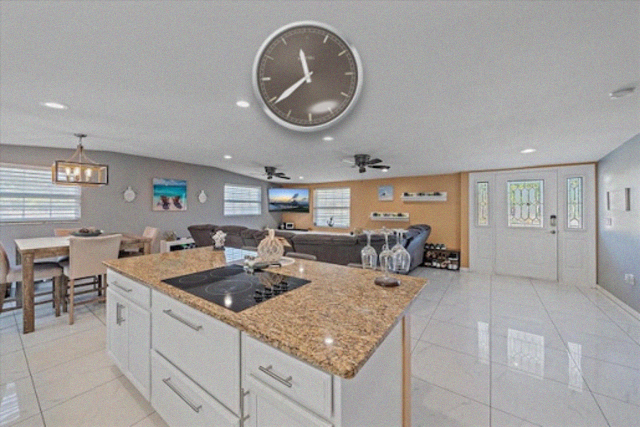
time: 11:39
